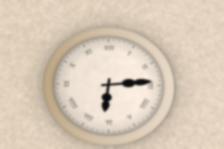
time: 6:14
